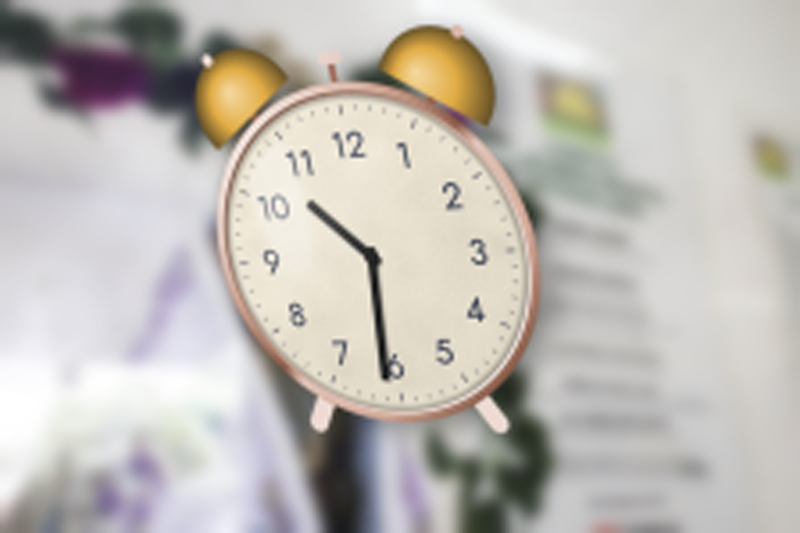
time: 10:31
